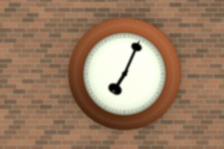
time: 7:04
